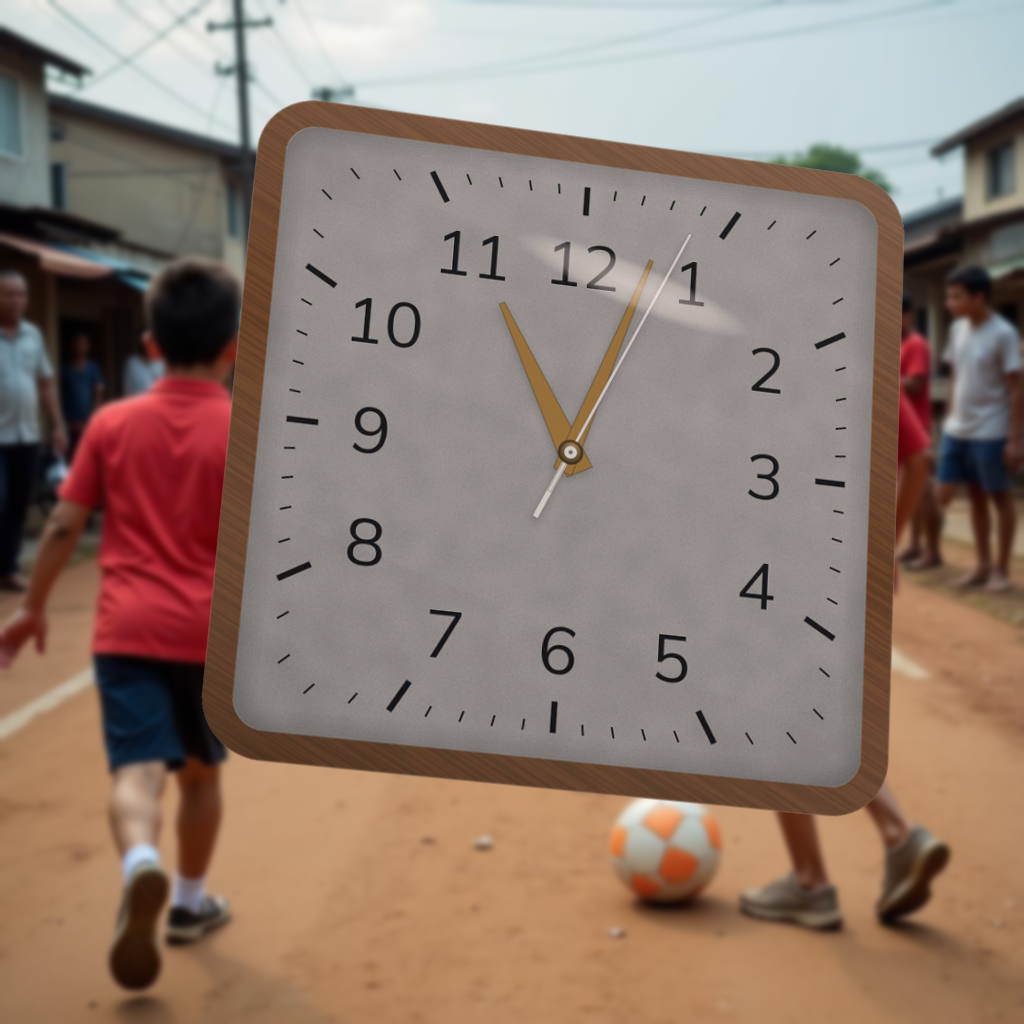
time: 11:03:04
